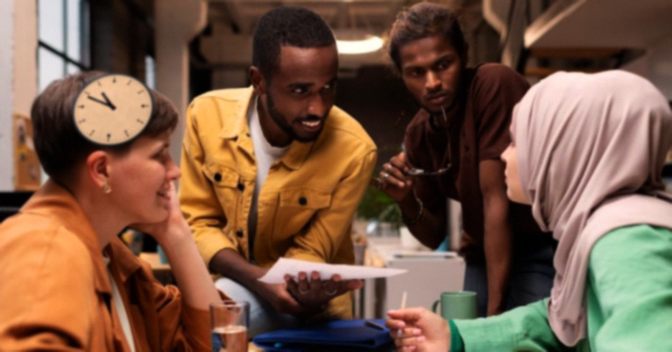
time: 10:49
